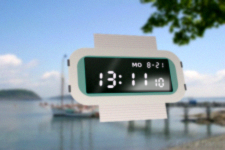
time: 13:11:10
